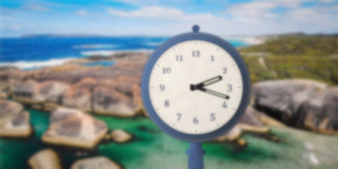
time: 2:18
